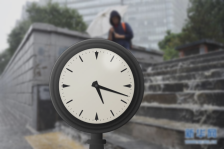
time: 5:18
